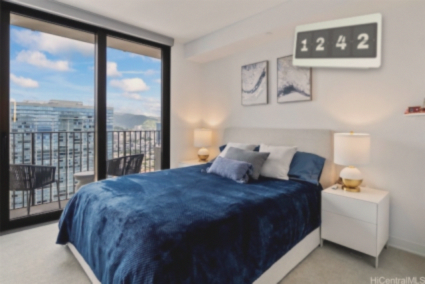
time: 12:42
